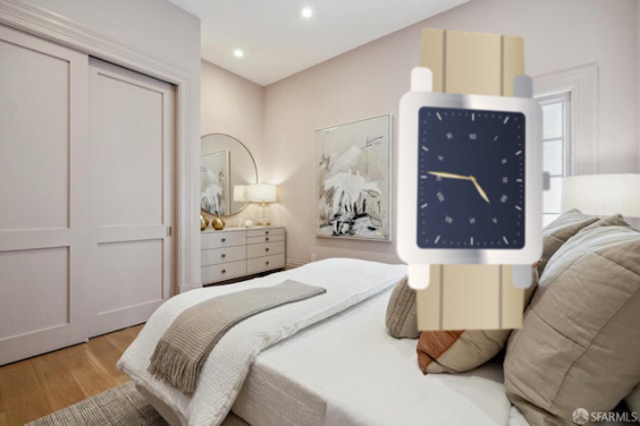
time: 4:46
